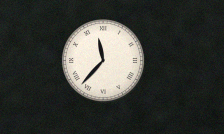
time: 11:37
